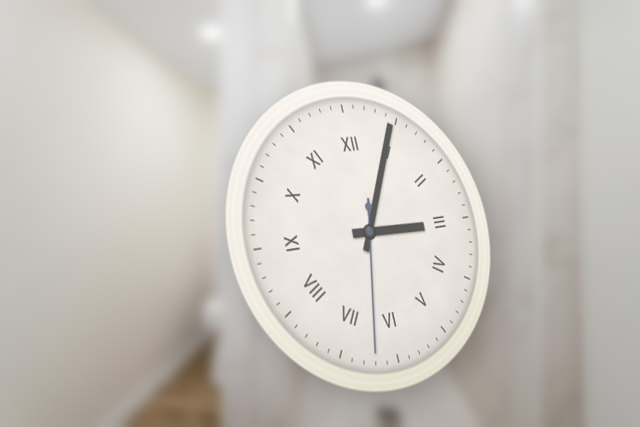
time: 3:04:32
